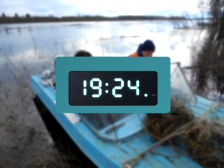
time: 19:24
